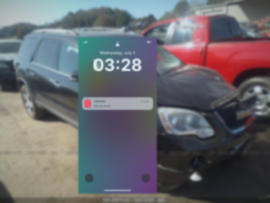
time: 3:28
